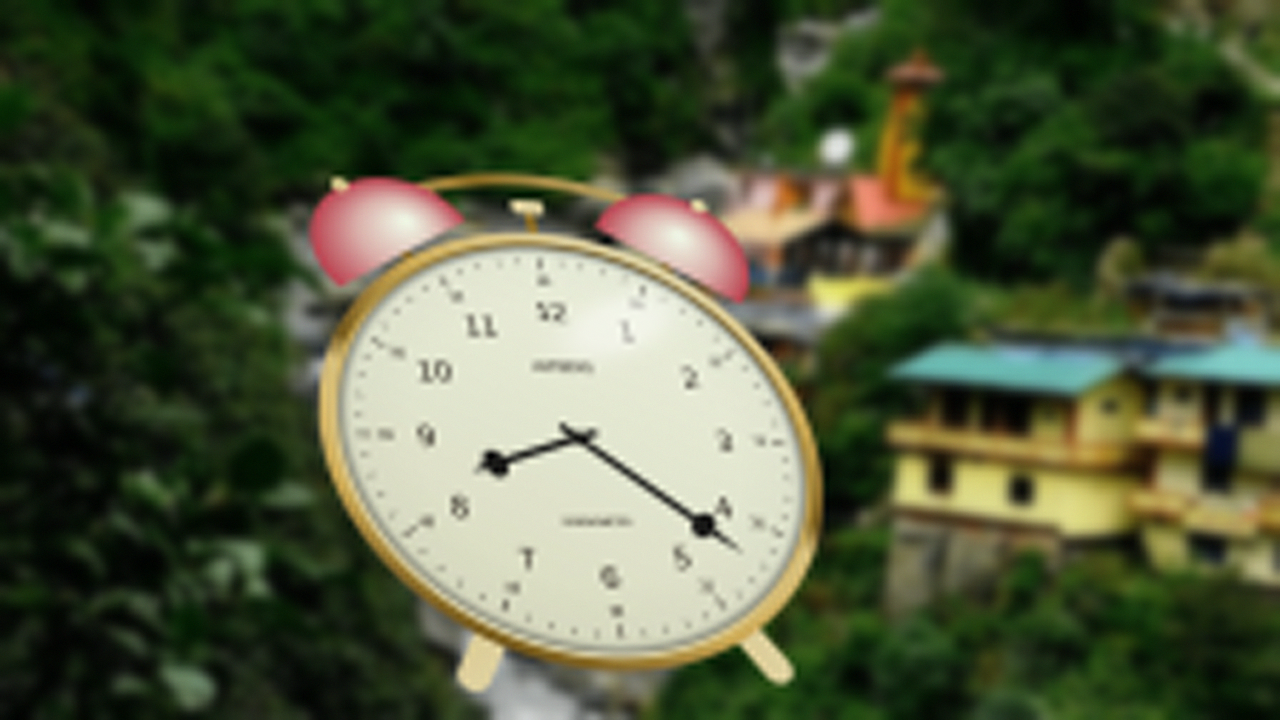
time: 8:22
